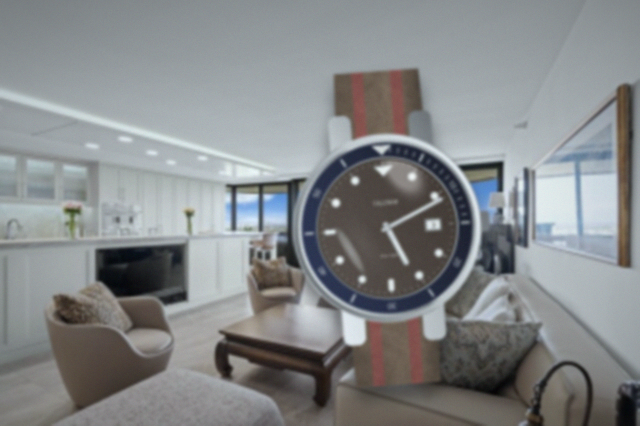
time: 5:11
